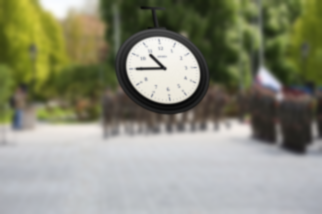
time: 10:45
